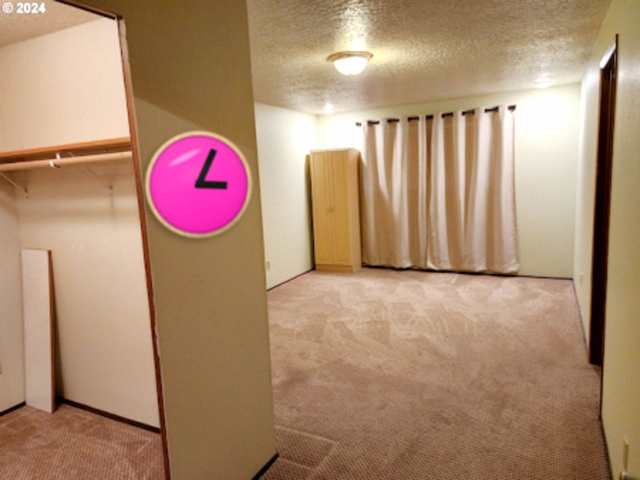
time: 3:04
